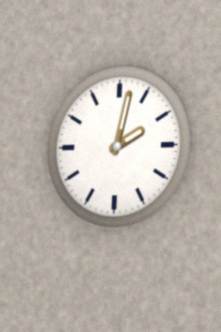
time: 2:02
